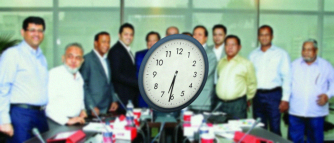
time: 6:31
